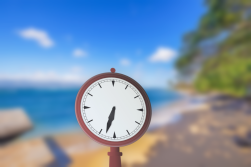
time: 6:33
